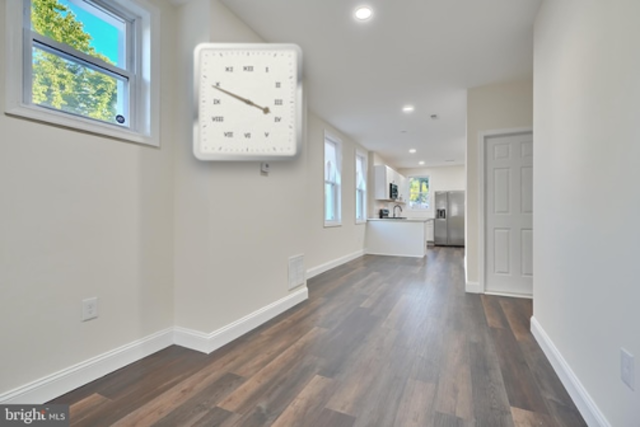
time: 3:49
